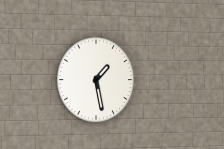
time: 1:28
